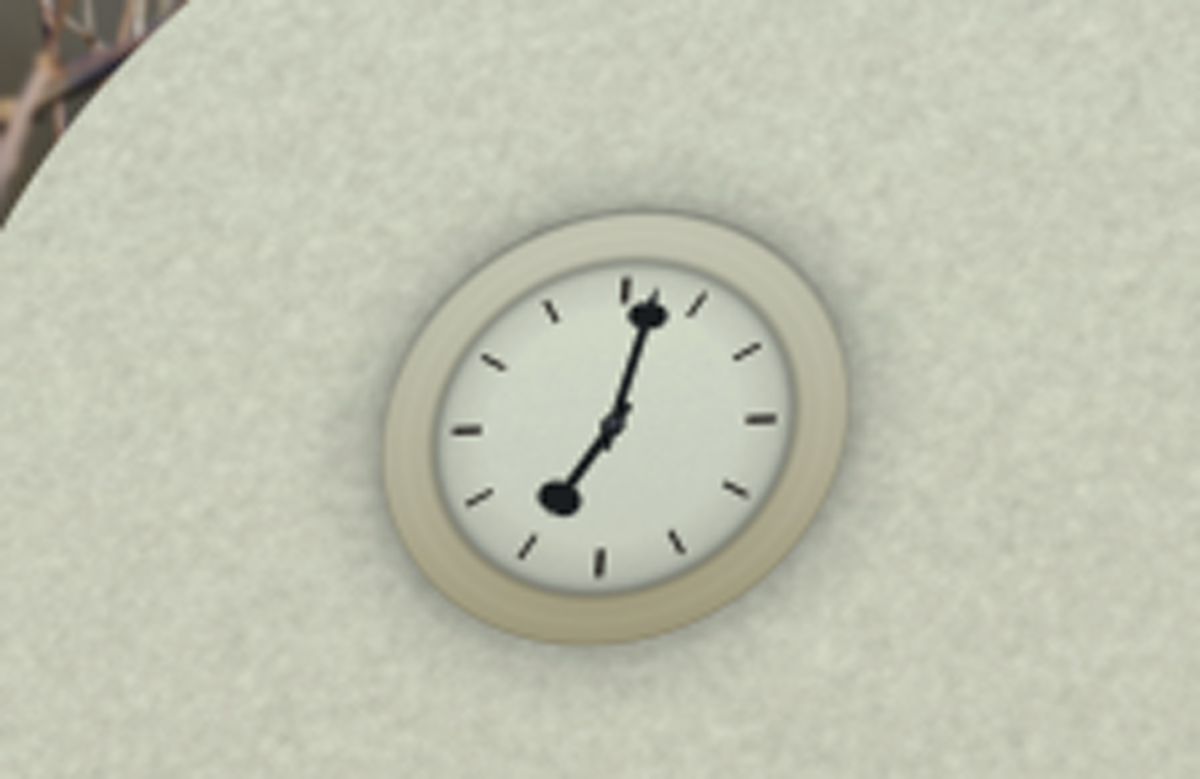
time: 7:02
